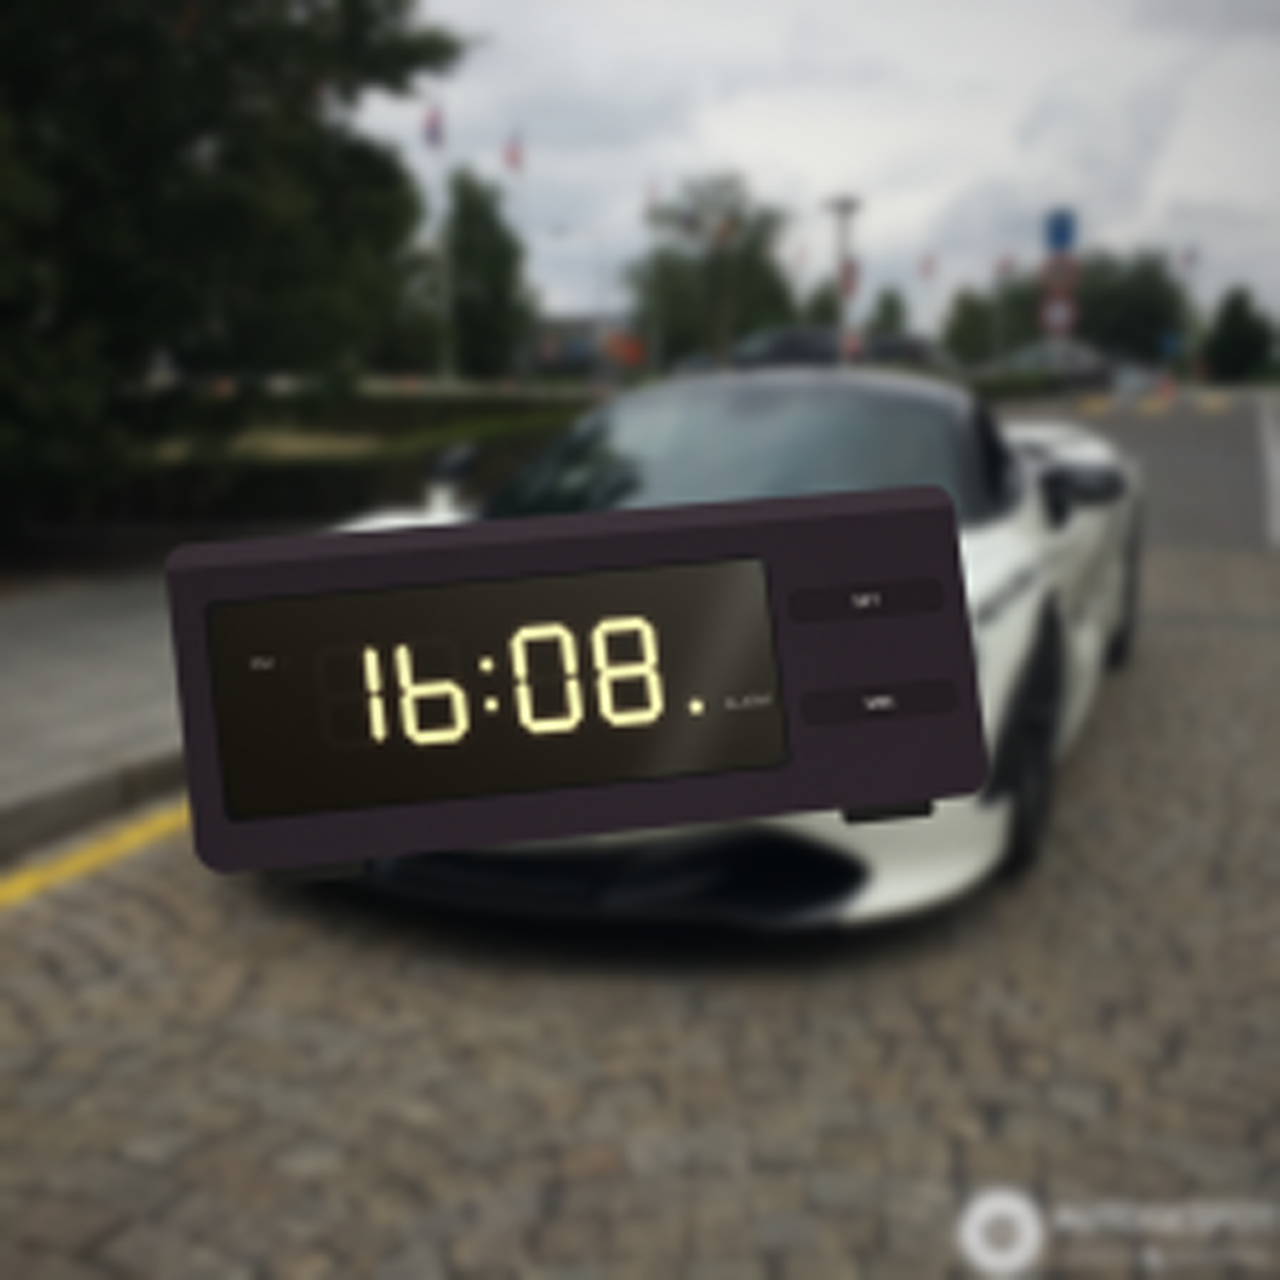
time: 16:08
